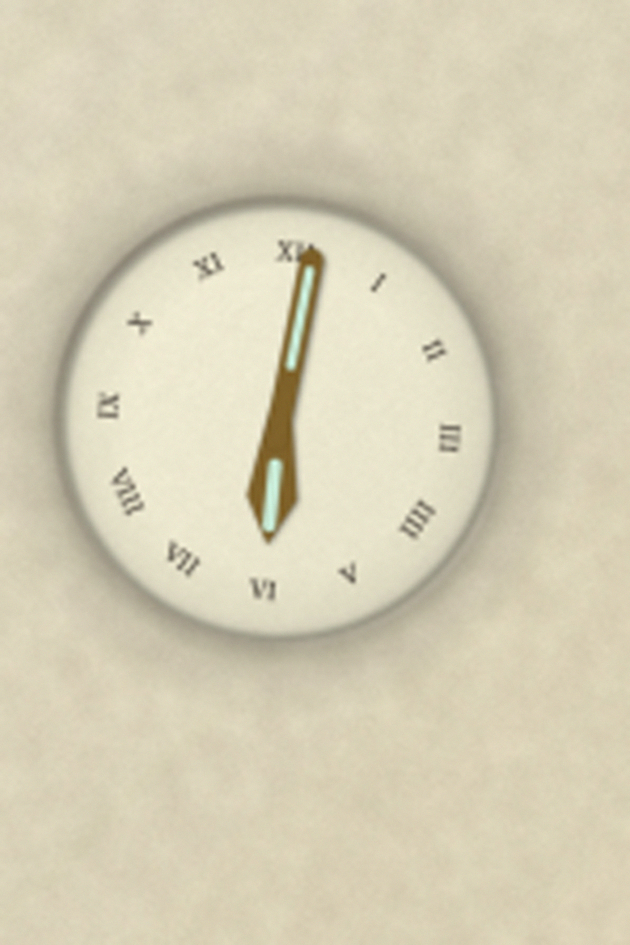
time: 6:01
